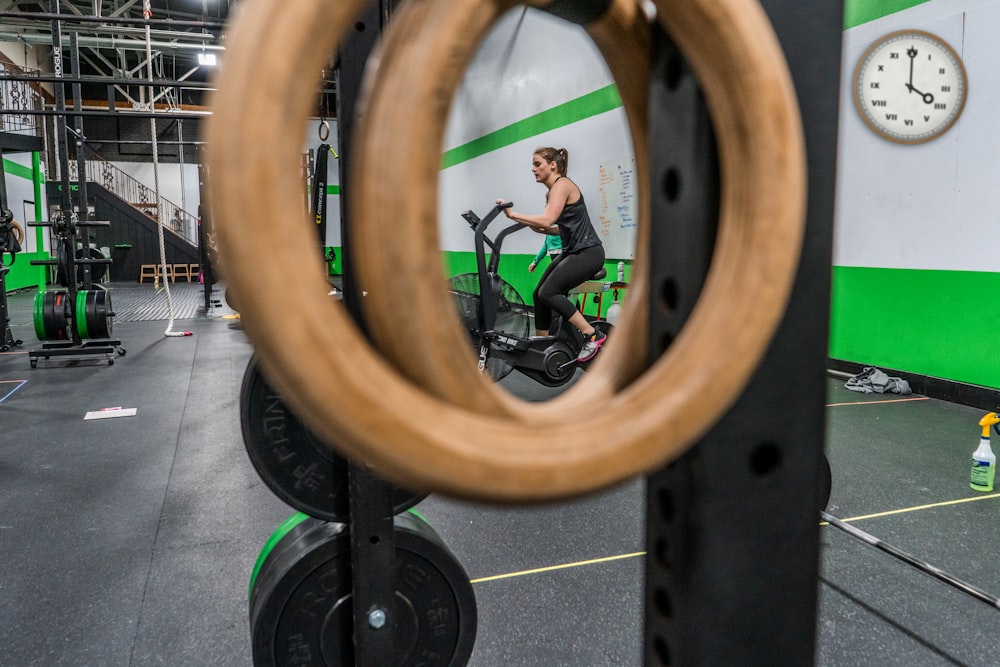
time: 4:00
